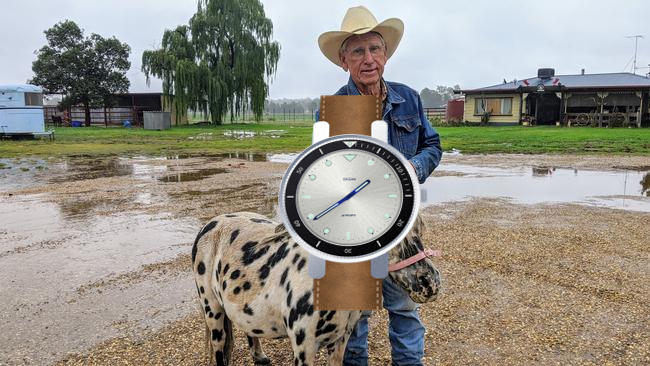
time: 1:39
